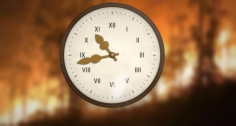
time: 10:43
